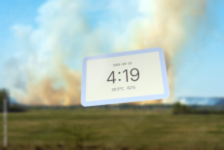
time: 4:19
